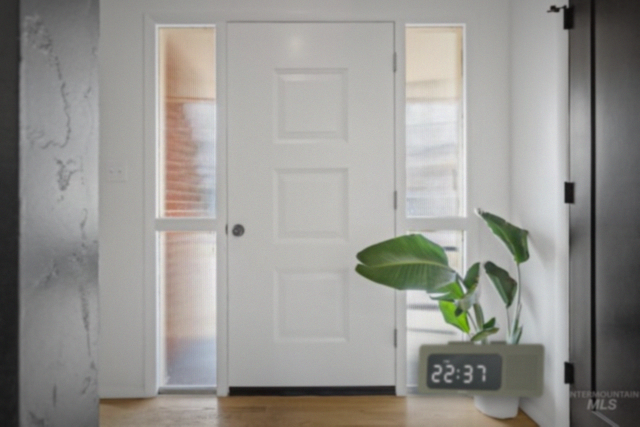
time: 22:37
